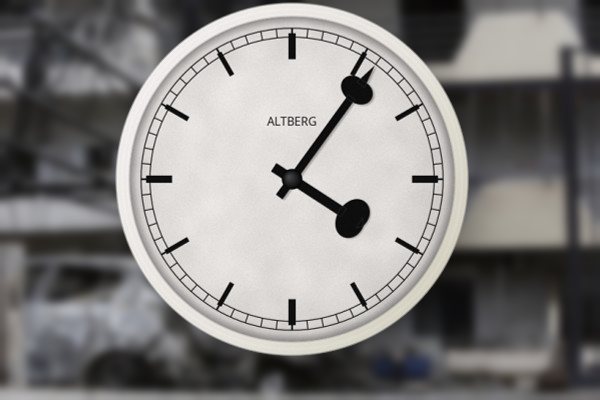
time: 4:06
